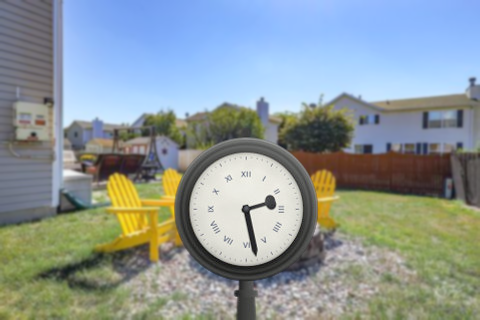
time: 2:28
